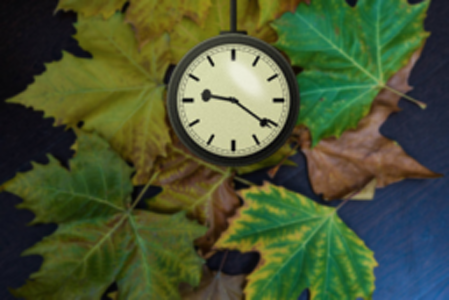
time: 9:21
